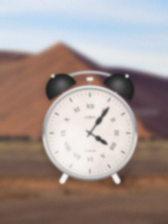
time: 4:06
